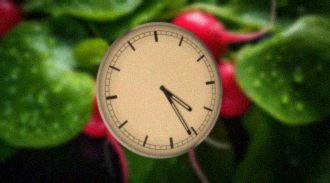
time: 4:26
